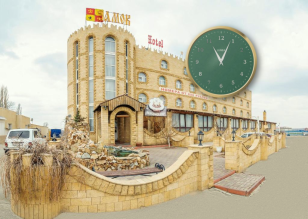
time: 11:04
